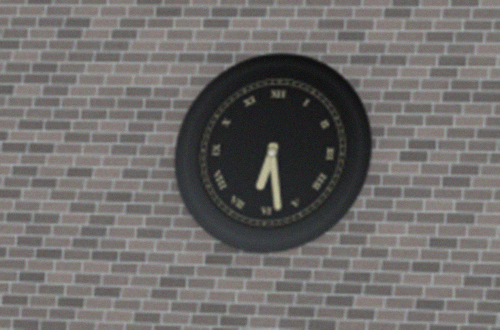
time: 6:28
